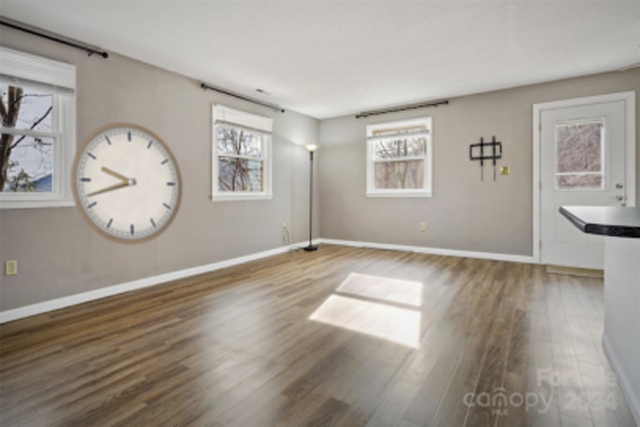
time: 9:42
